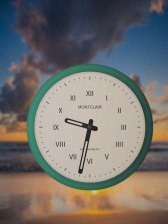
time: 9:32
